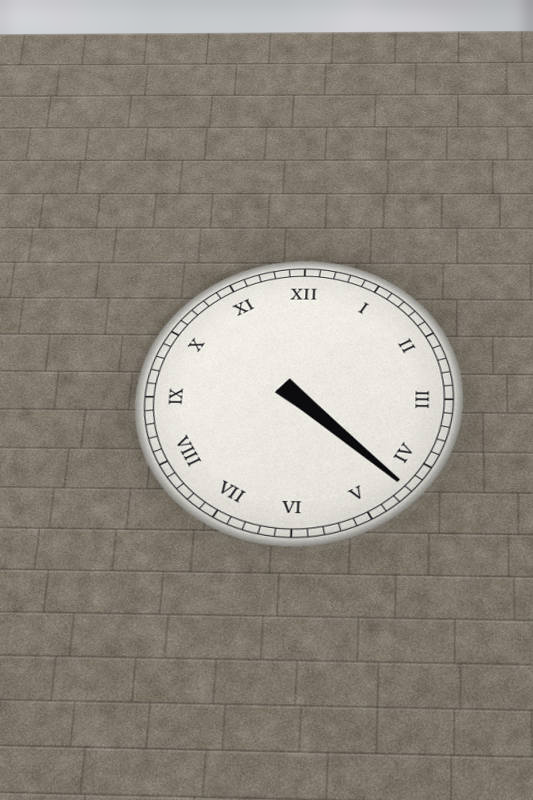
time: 4:22
